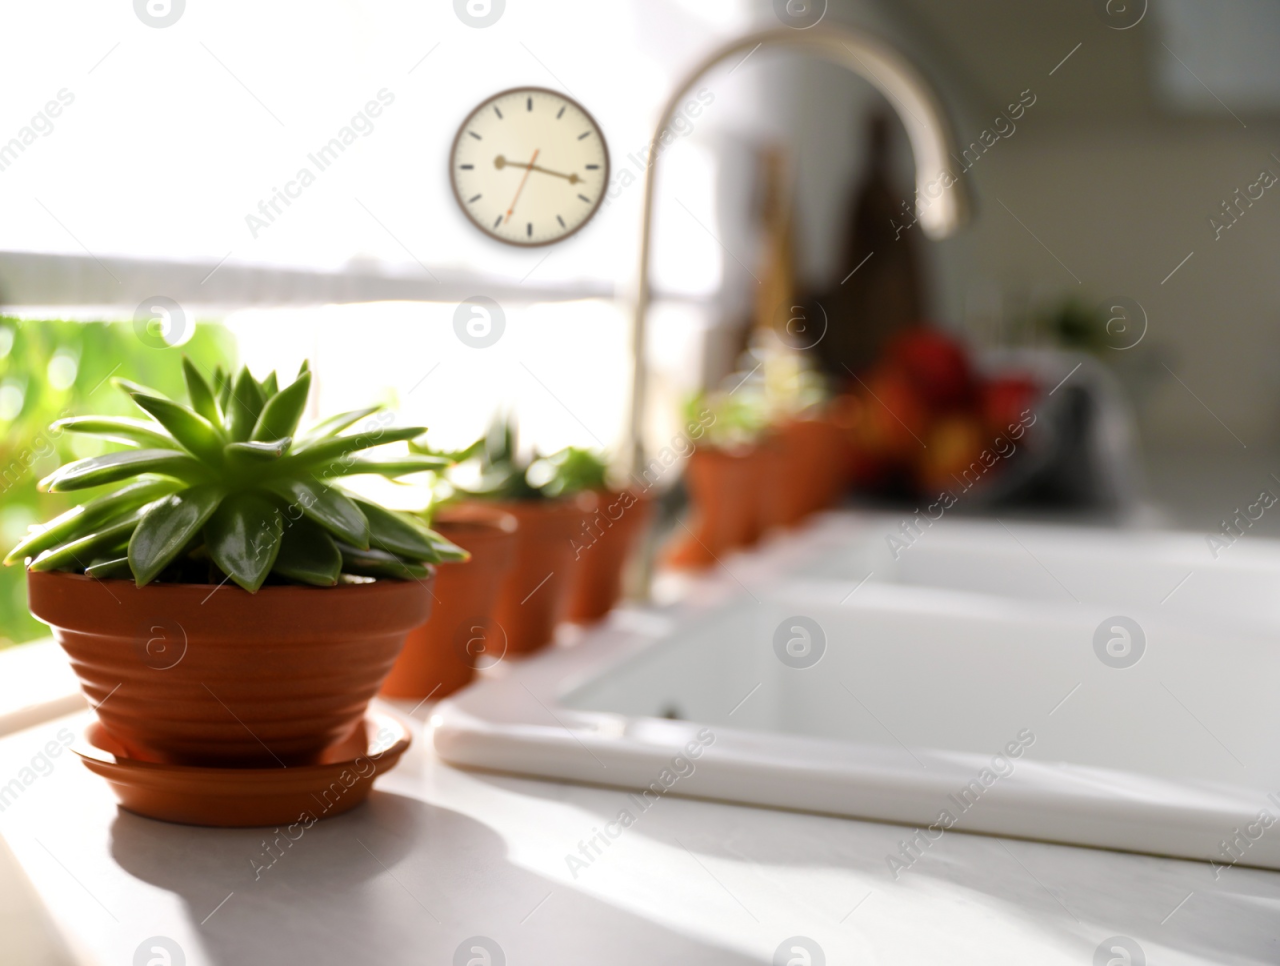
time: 9:17:34
